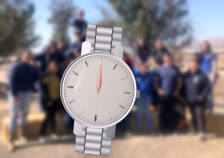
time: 12:00
